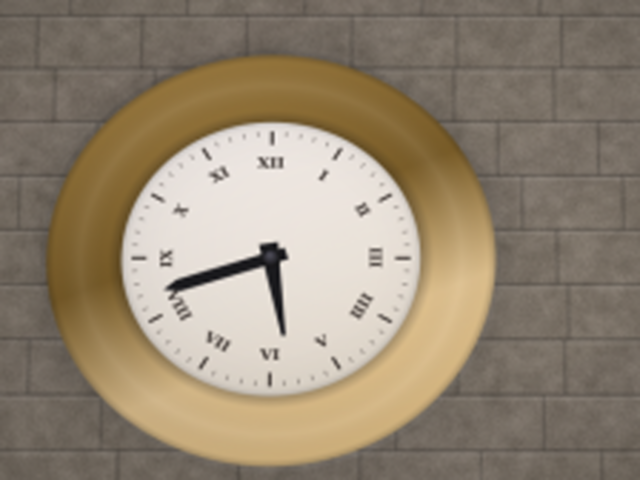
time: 5:42
